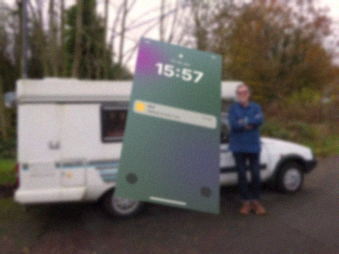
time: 15:57
